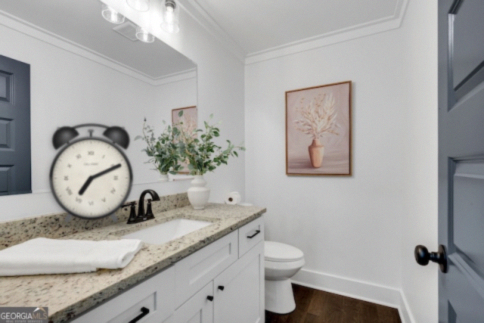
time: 7:11
